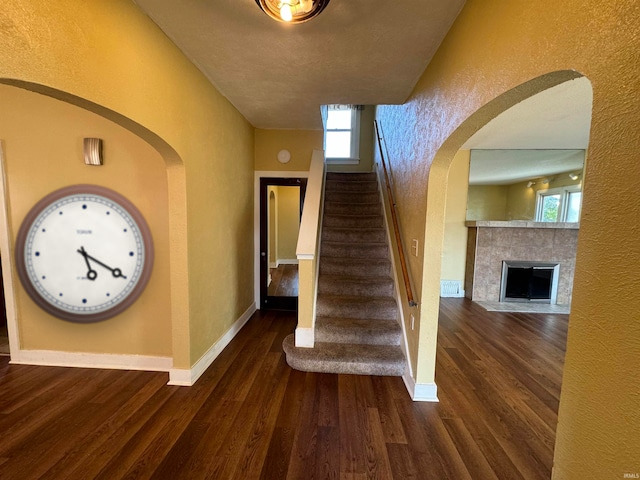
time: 5:20
